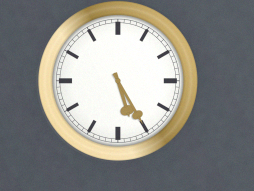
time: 5:25
